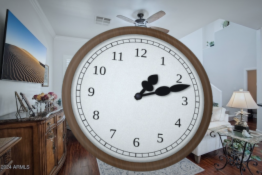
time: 1:12
